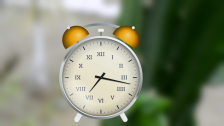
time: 7:17
